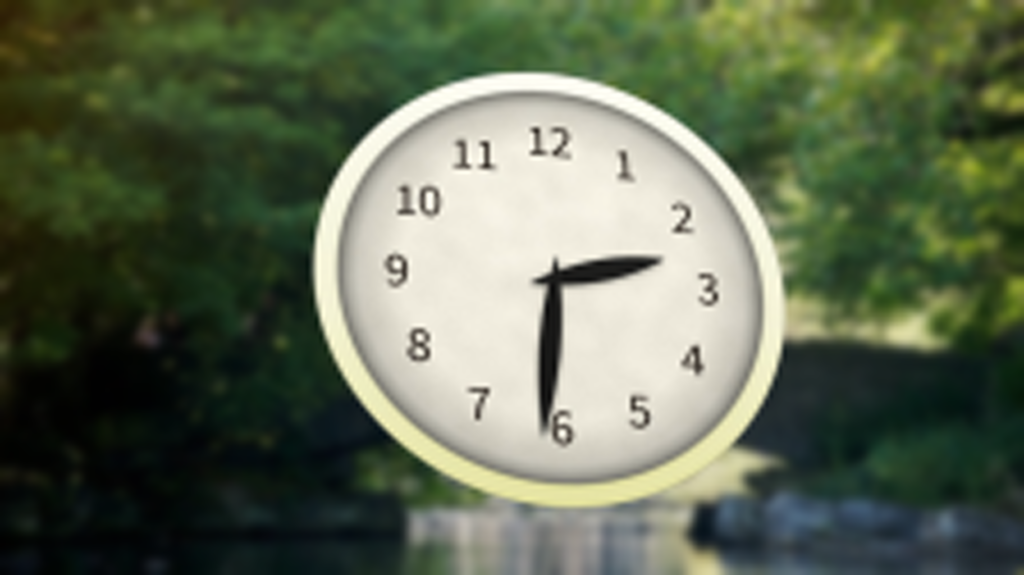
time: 2:31
